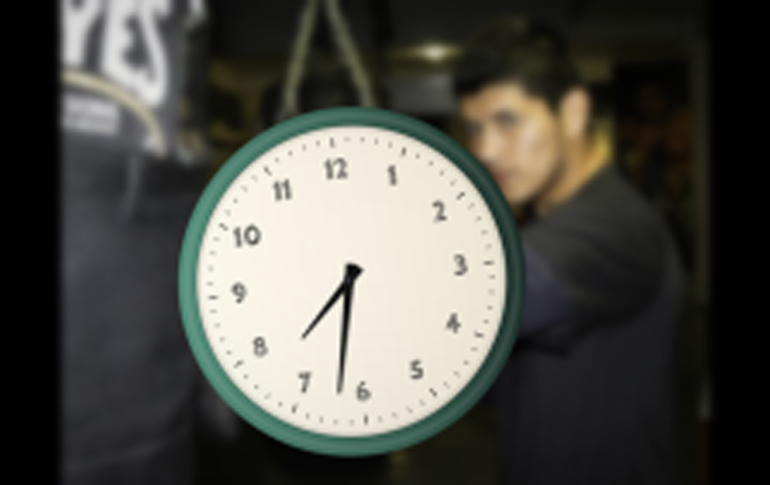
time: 7:32
